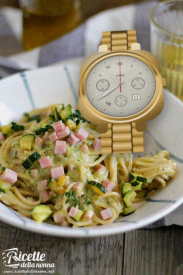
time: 10:39
